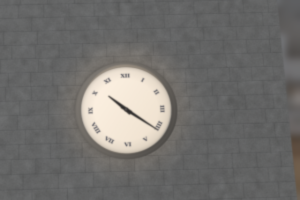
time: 10:21
